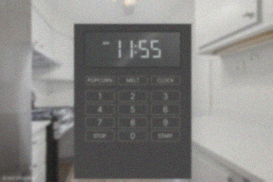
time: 11:55
